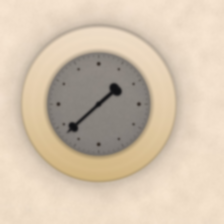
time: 1:38
